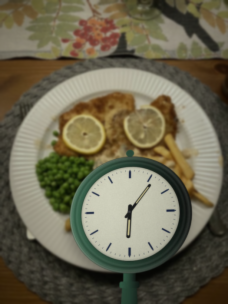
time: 6:06
